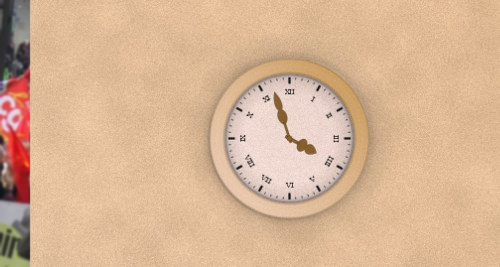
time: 3:57
